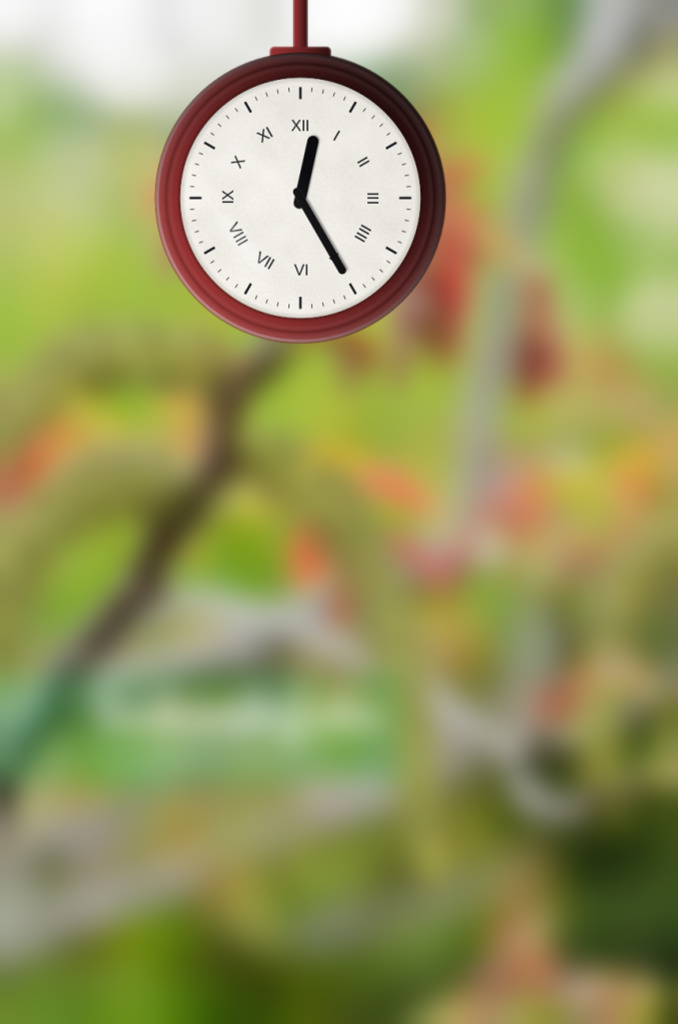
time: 12:25
